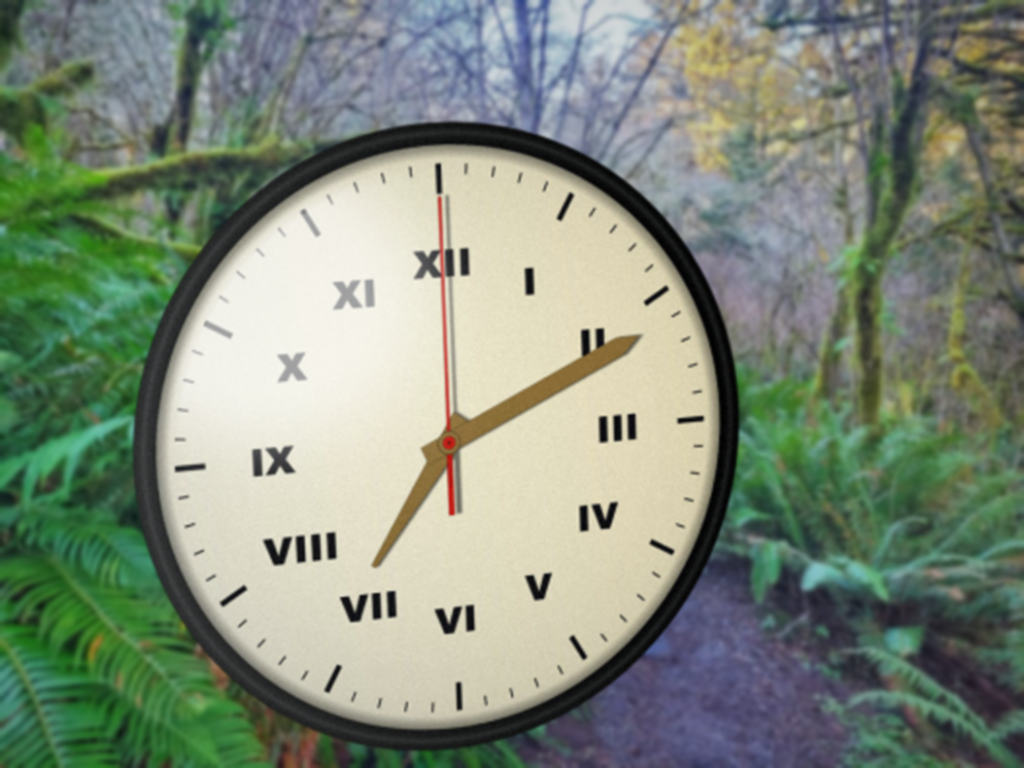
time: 7:11:00
